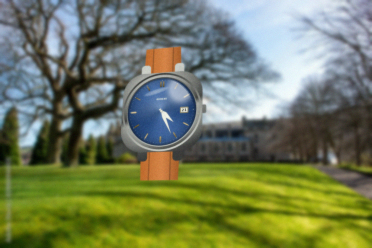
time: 4:26
